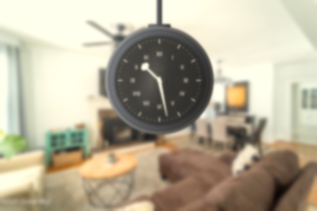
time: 10:28
